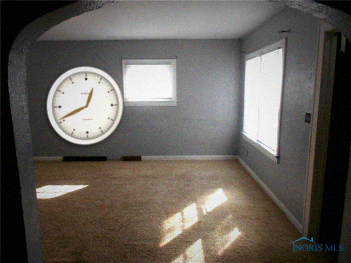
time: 12:41
